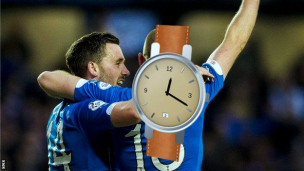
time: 12:19
